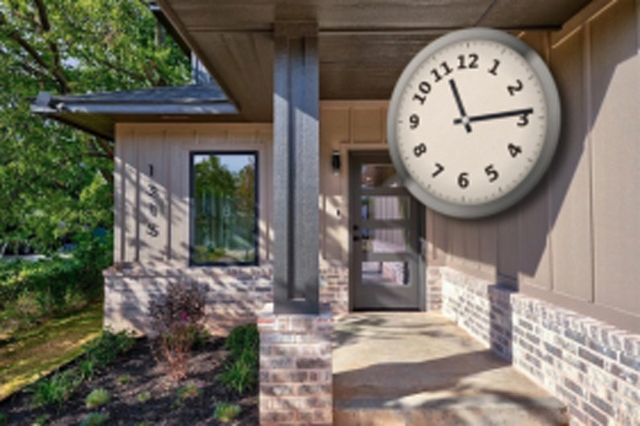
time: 11:14
